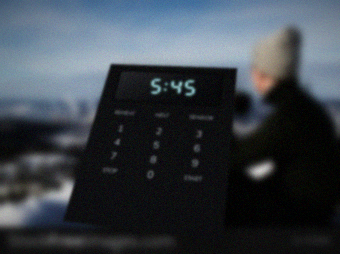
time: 5:45
